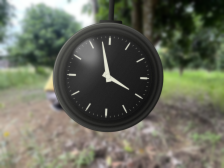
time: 3:58
